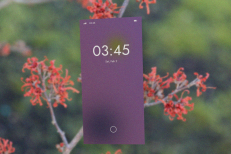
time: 3:45
